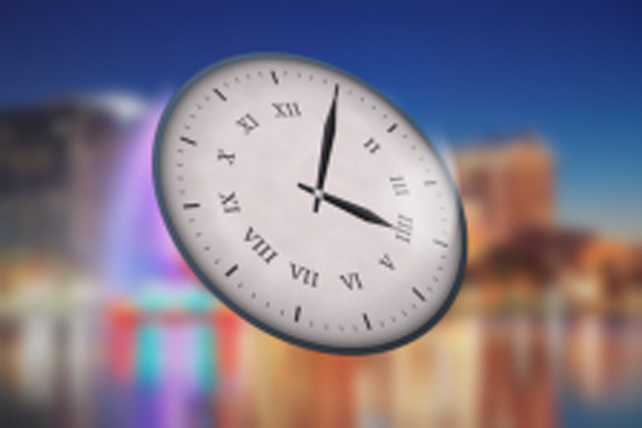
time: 4:05
